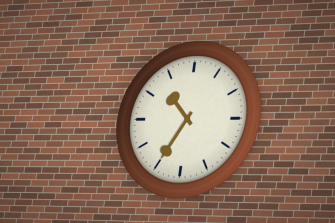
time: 10:35
